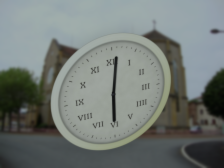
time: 6:01
